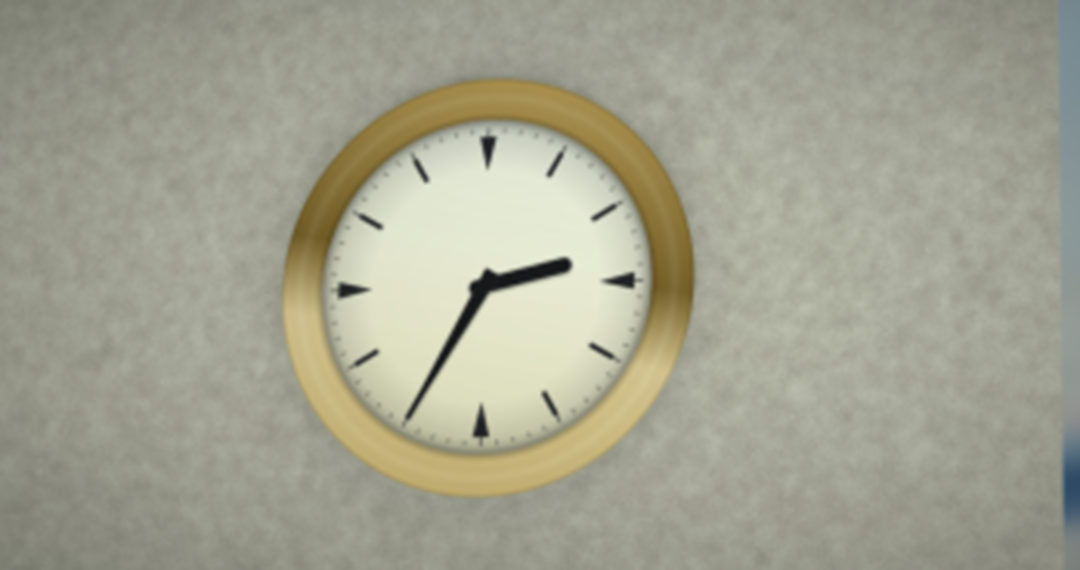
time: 2:35
